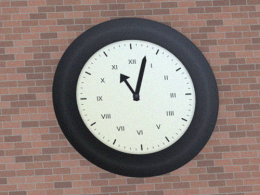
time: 11:03
